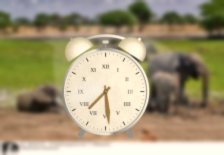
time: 7:29
